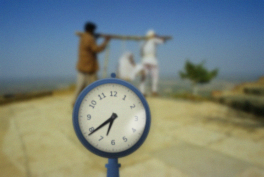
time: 6:39
